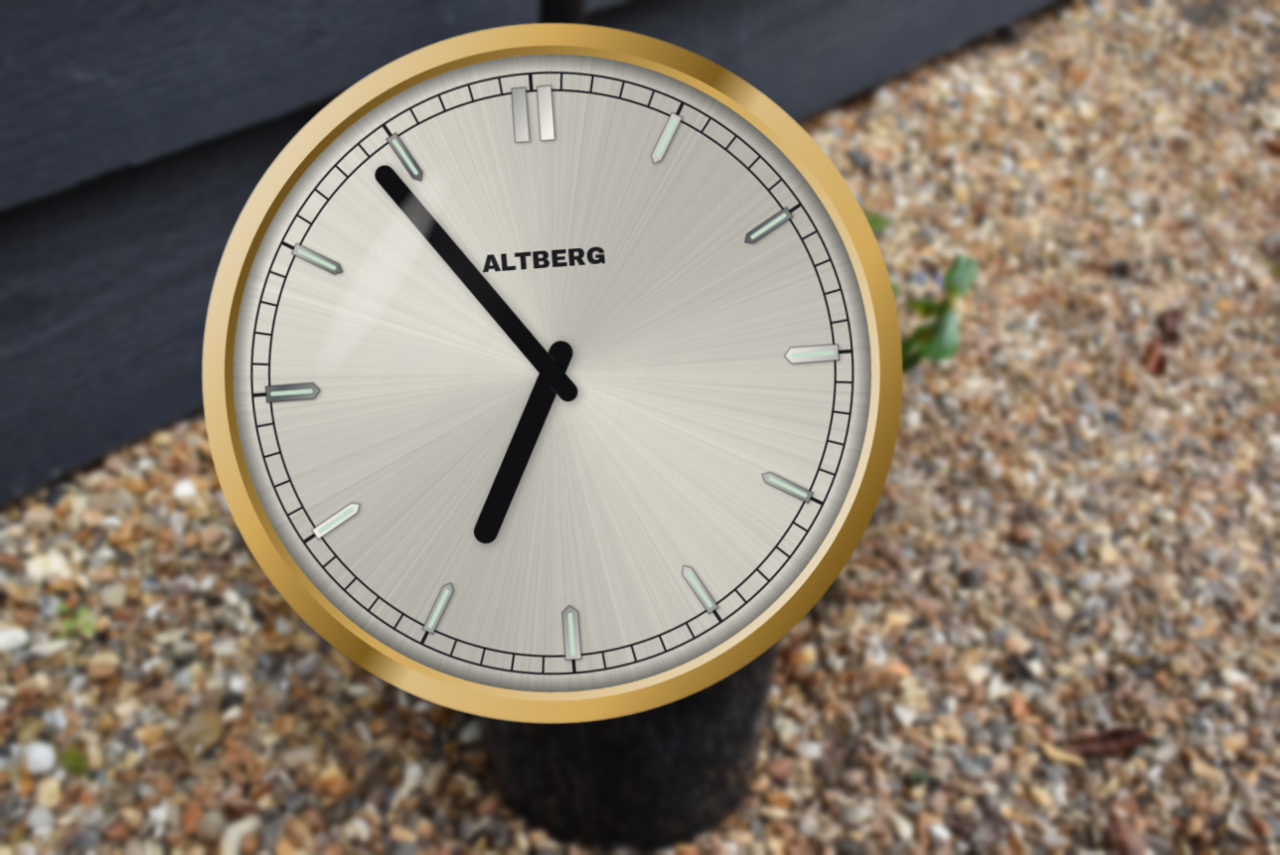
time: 6:54
